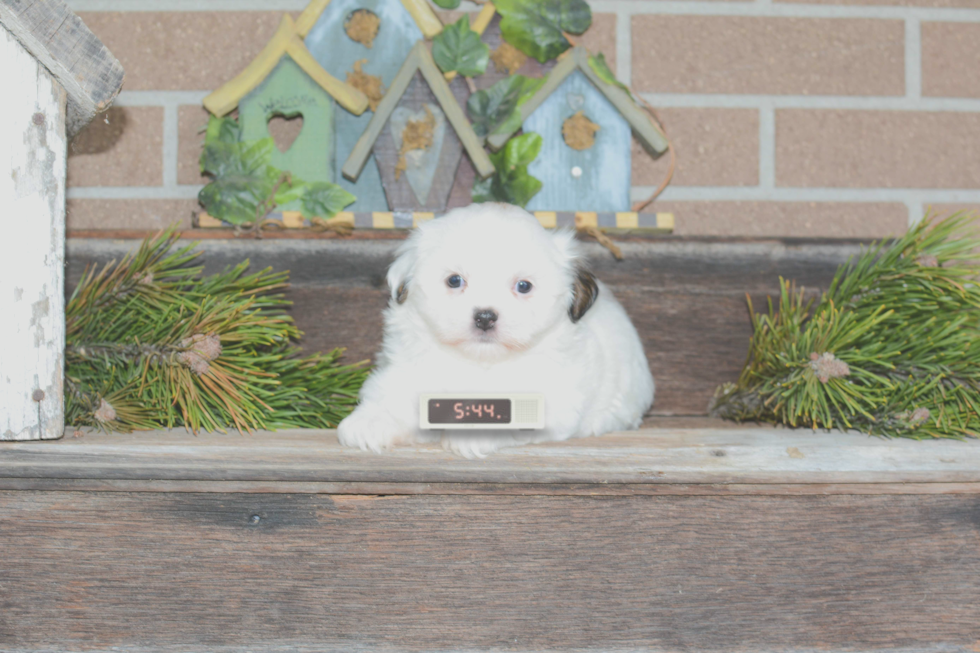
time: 5:44
